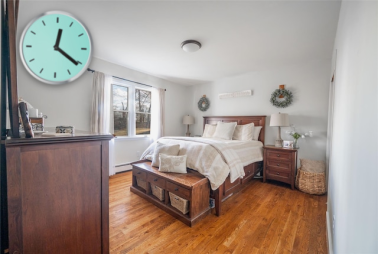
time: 12:21
